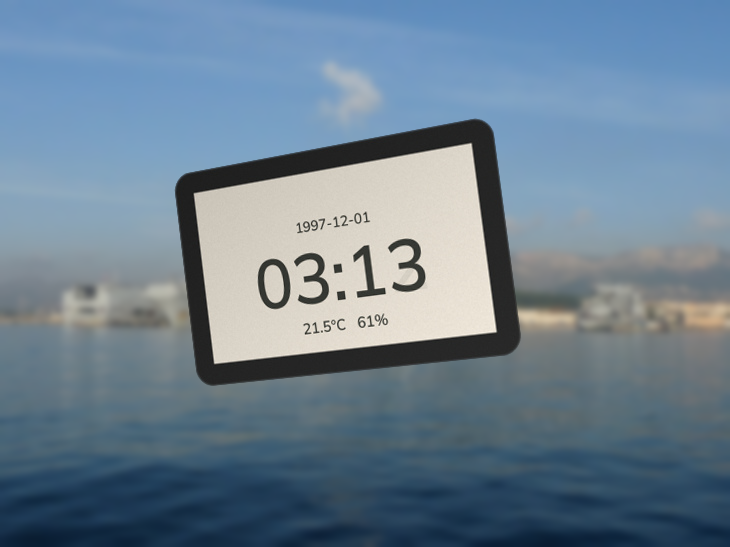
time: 3:13
